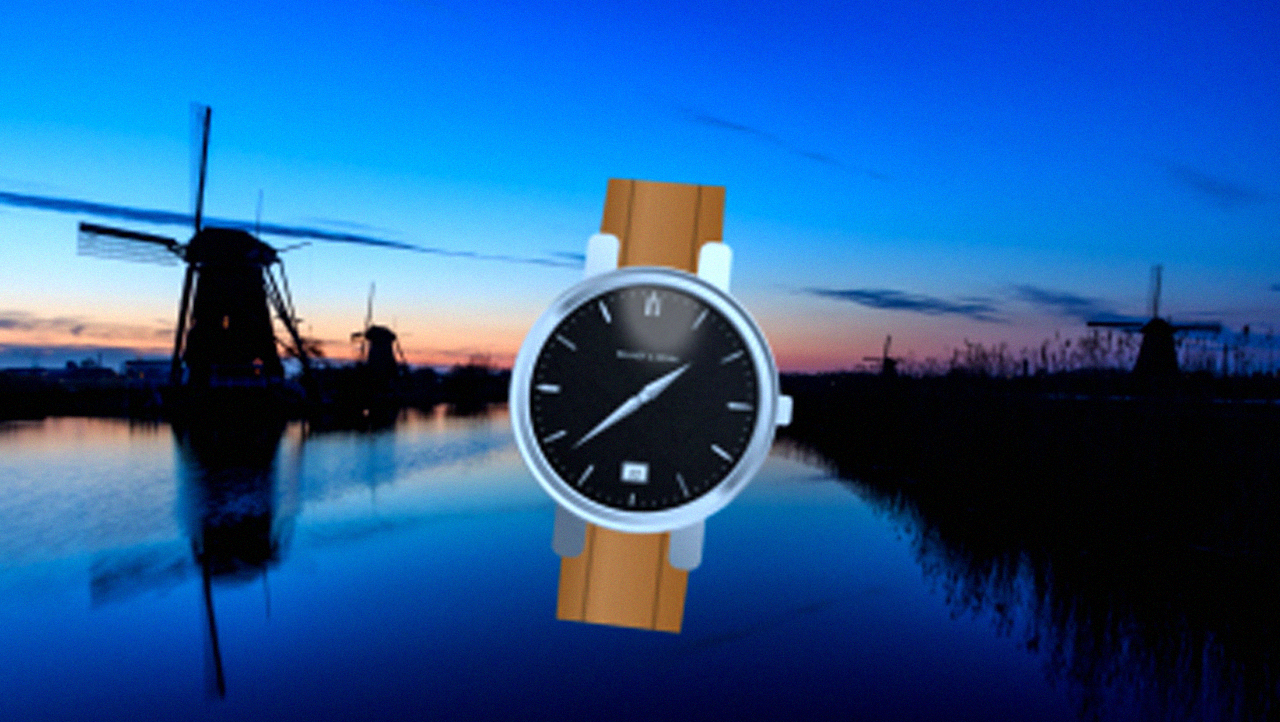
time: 1:38
